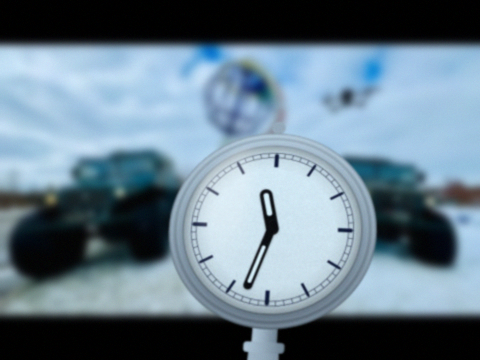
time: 11:33
